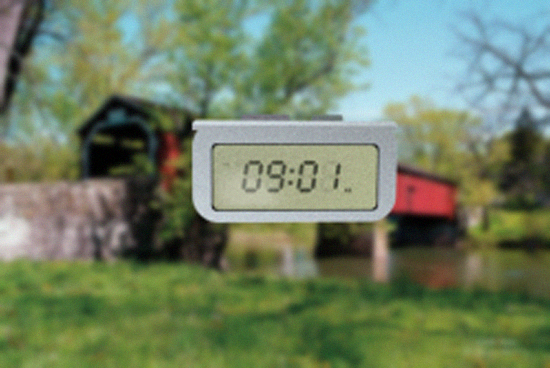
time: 9:01
